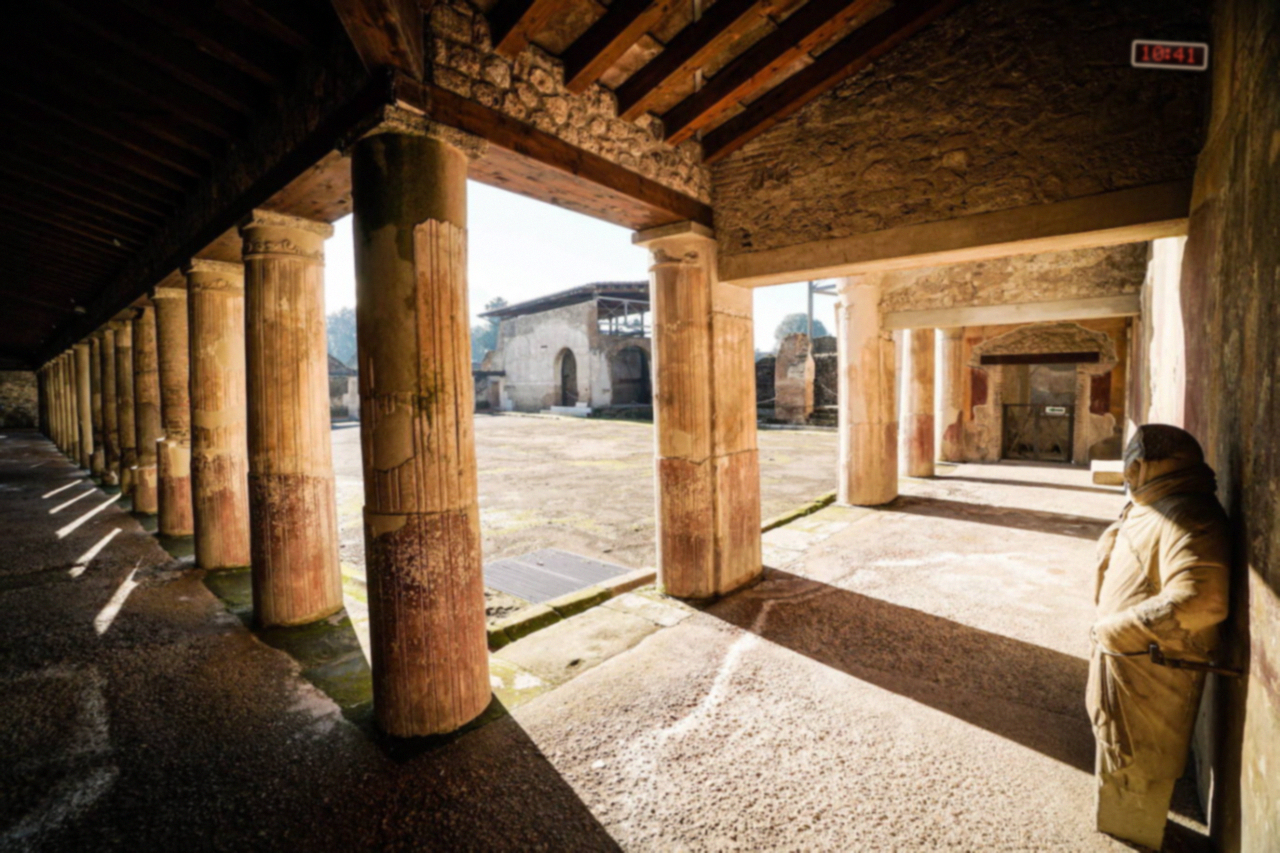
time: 10:41
